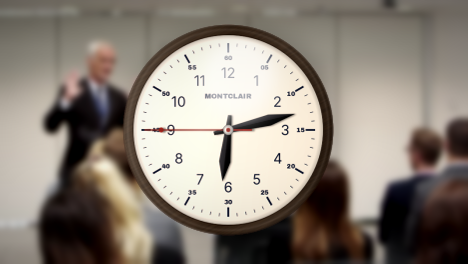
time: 6:12:45
